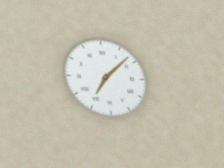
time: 7:08
